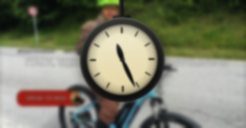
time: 11:26
